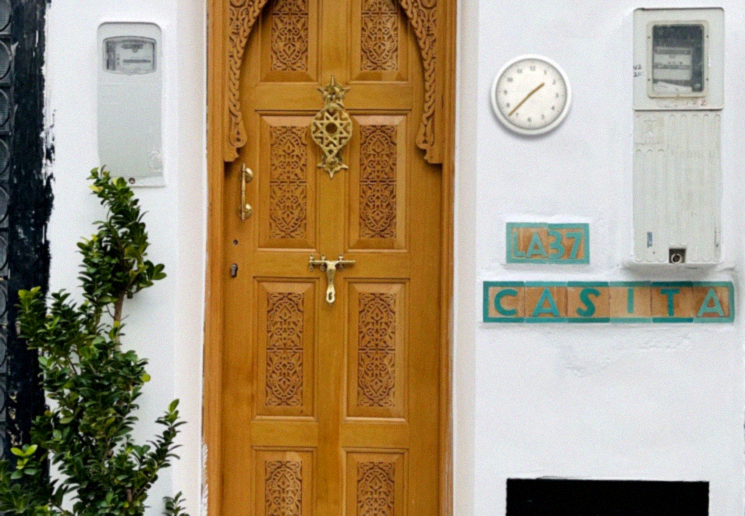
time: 1:37
